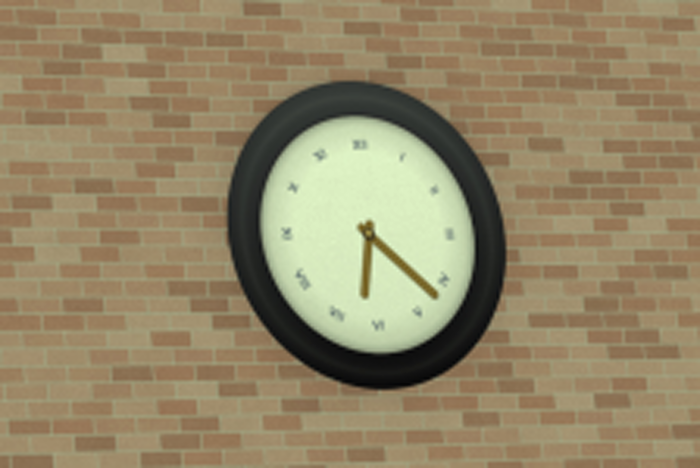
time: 6:22
